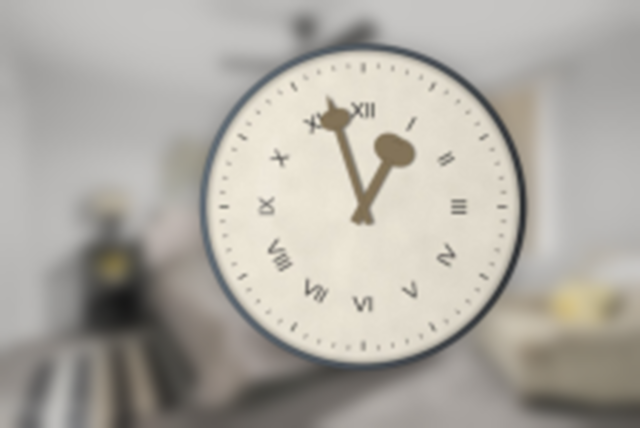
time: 12:57
